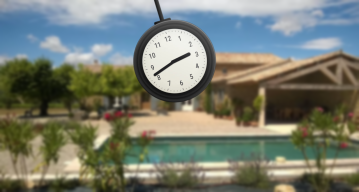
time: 2:42
